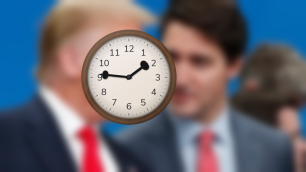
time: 1:46
